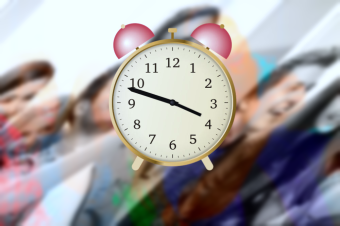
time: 3:48
